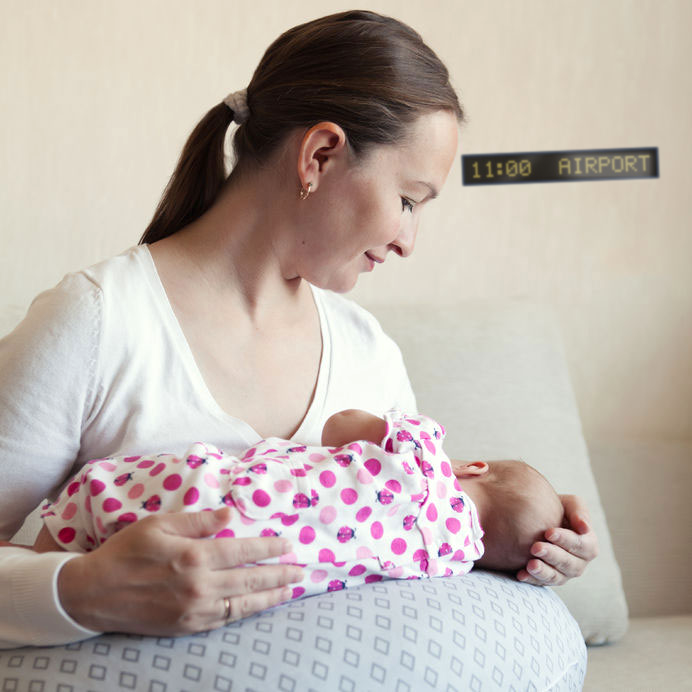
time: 11:00
